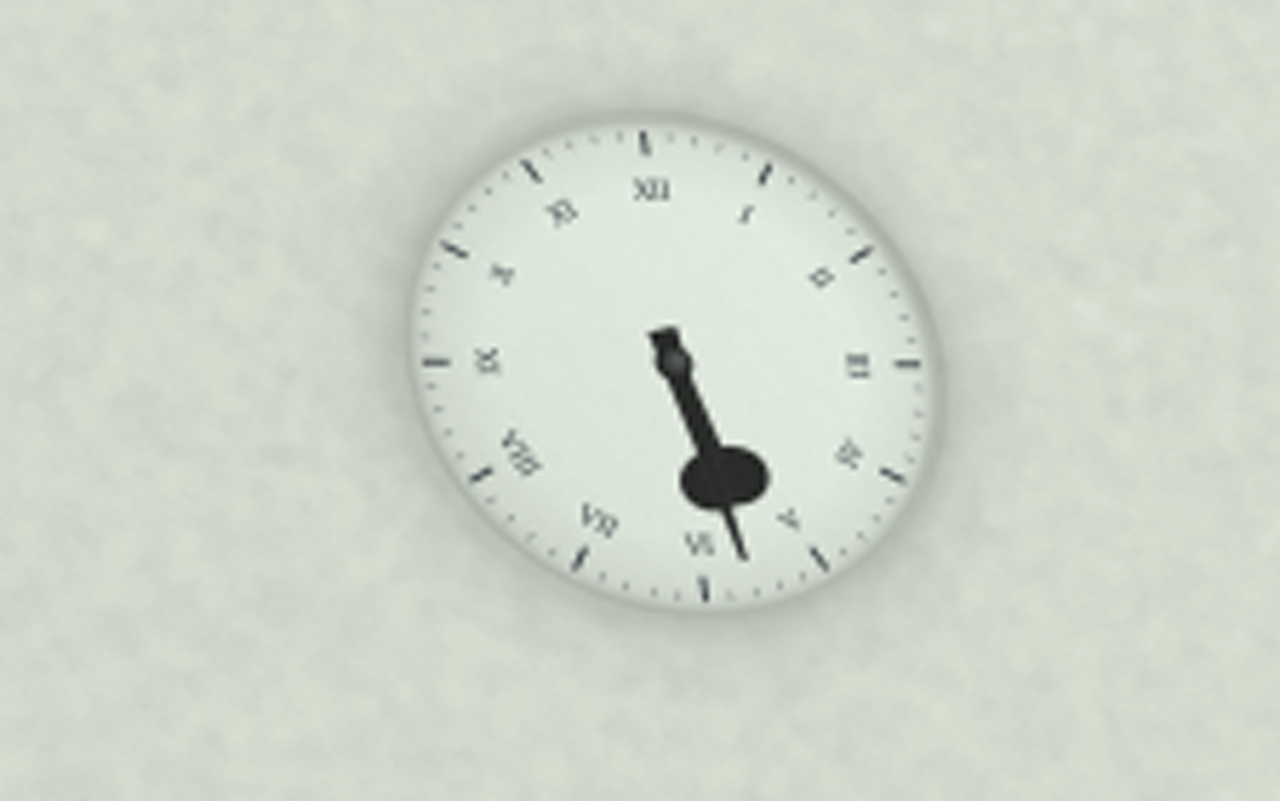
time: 5:28
